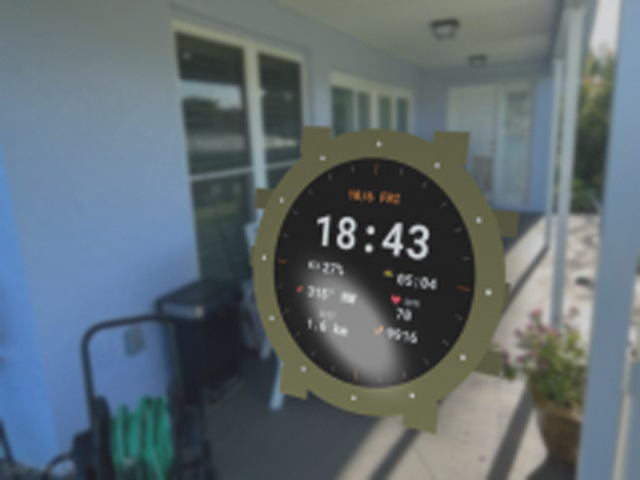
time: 18:43
